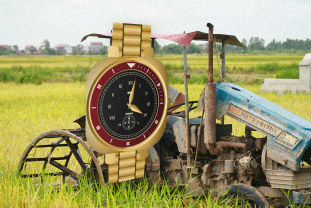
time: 4:02
